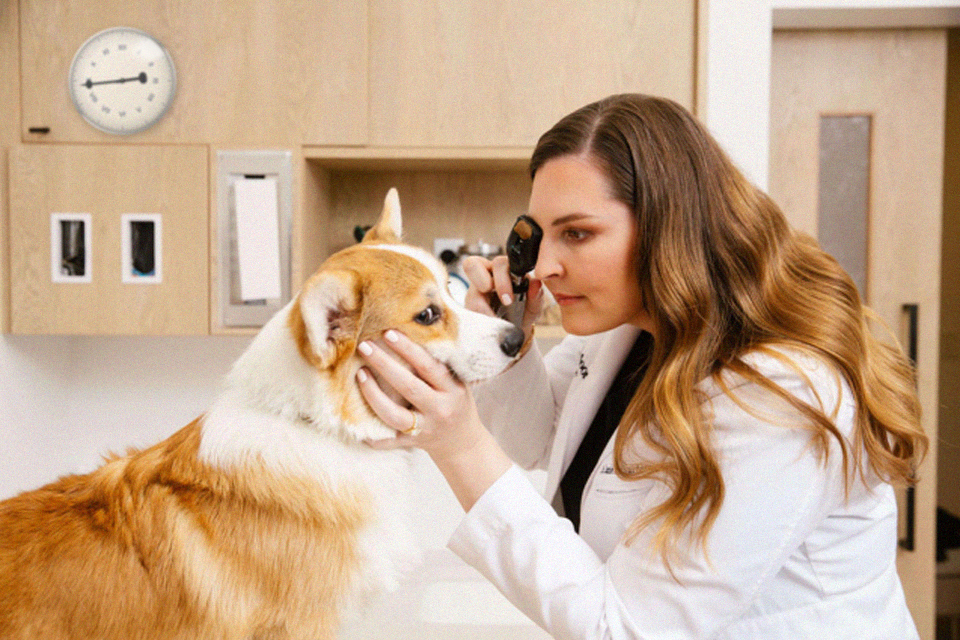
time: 2:44
